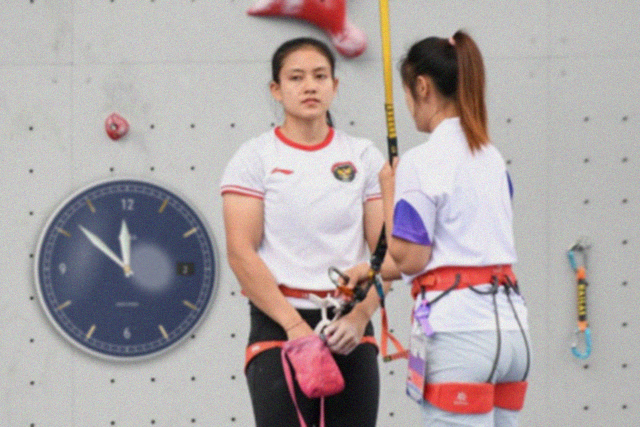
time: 11:52
